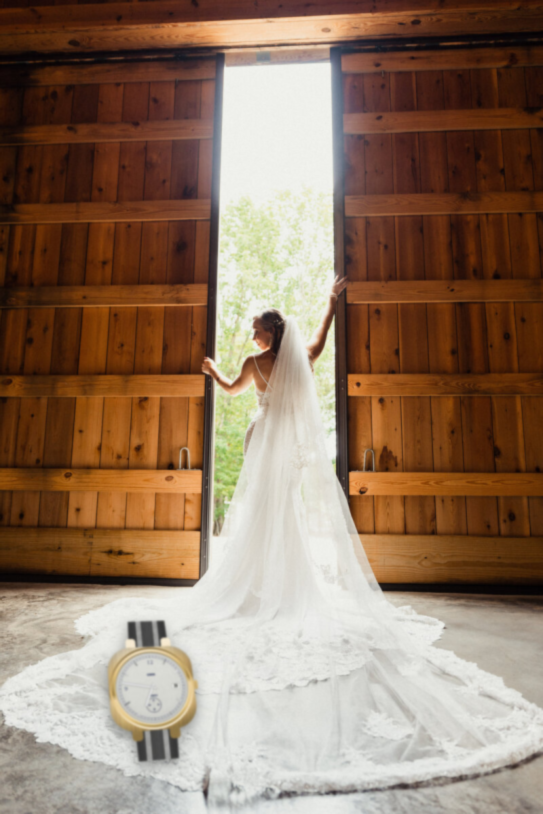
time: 6:47
